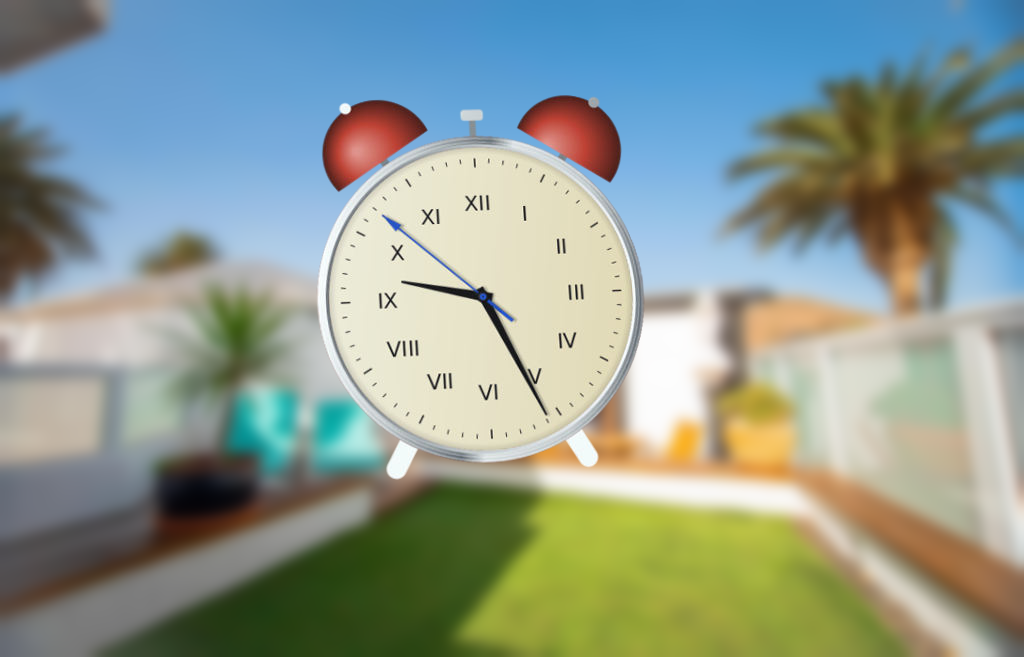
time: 9:25:52
